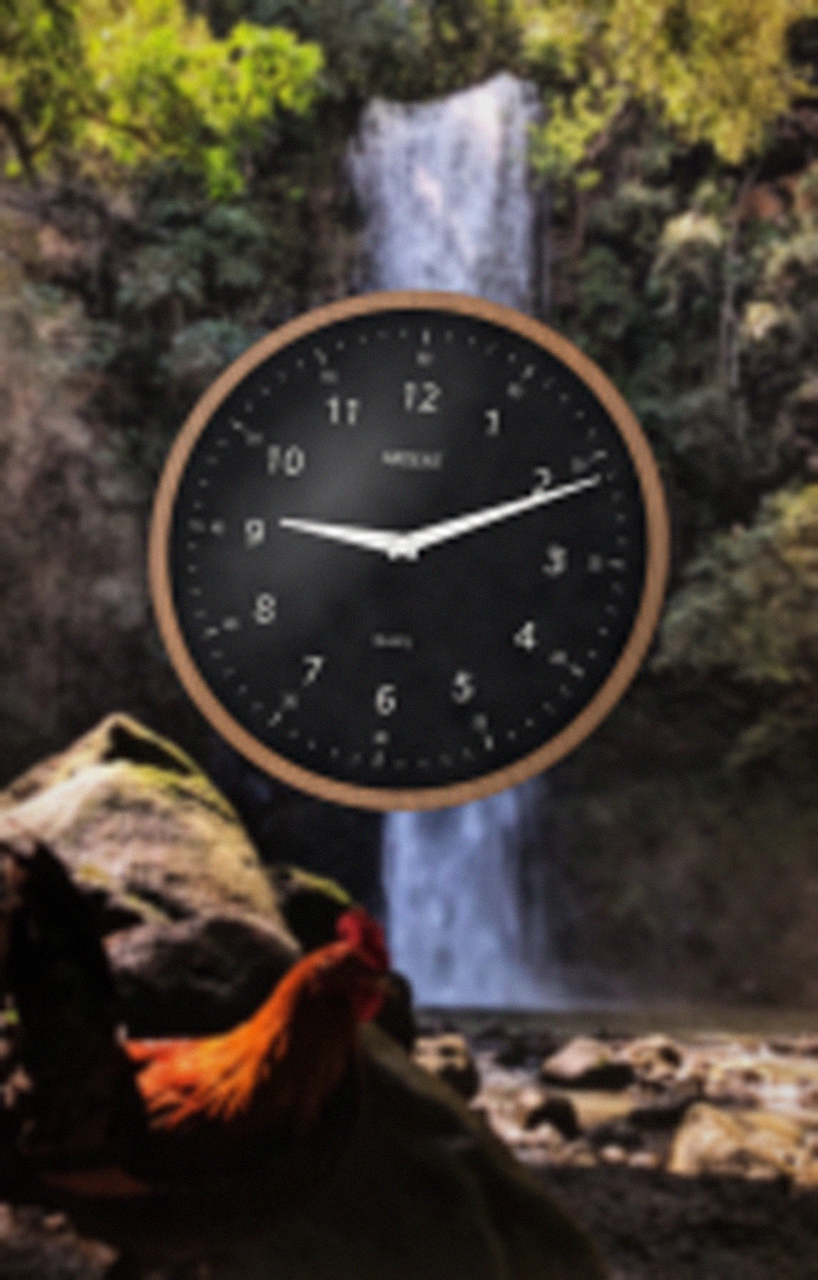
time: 9:11
